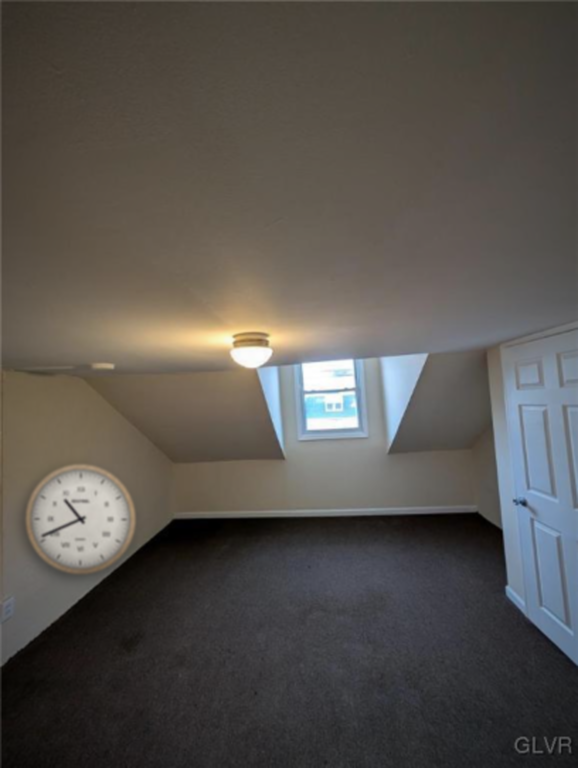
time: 10:41
